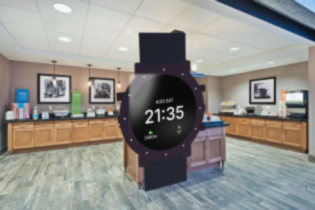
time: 21:35
